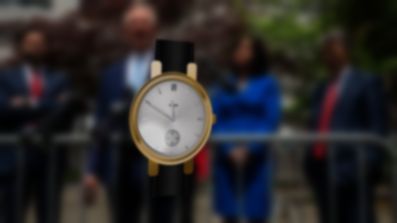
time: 11:50
